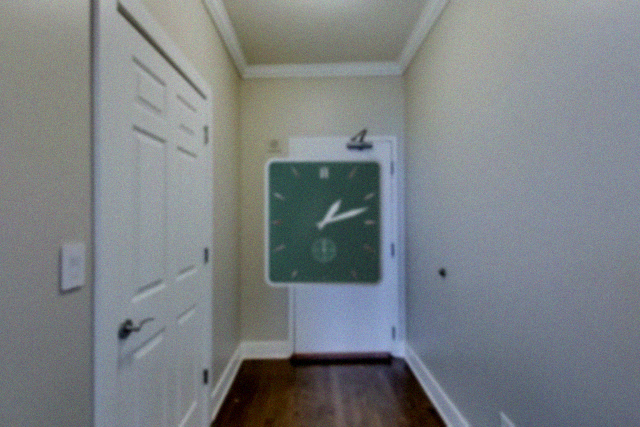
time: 1:12
